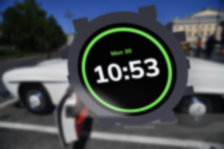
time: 10:53
